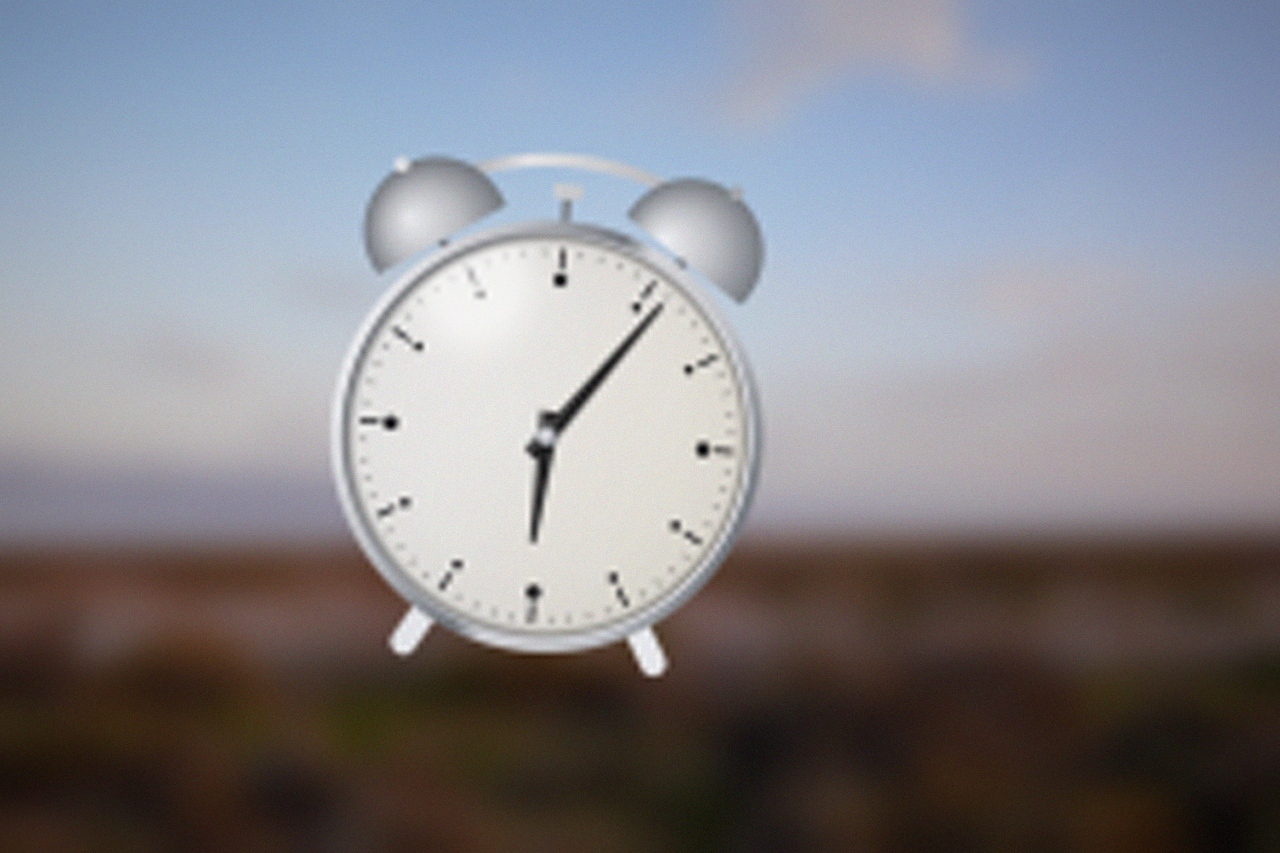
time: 6:06
